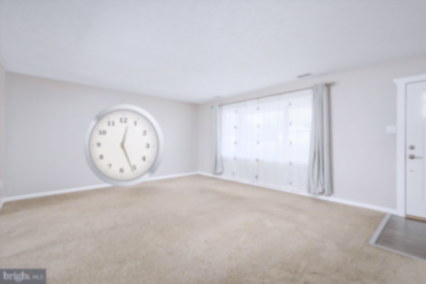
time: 12:26
